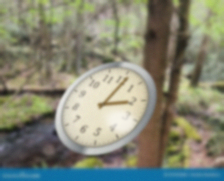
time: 2:01
